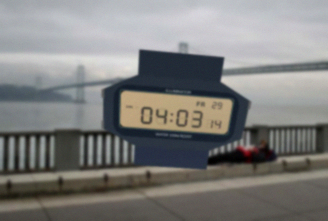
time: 4:03
